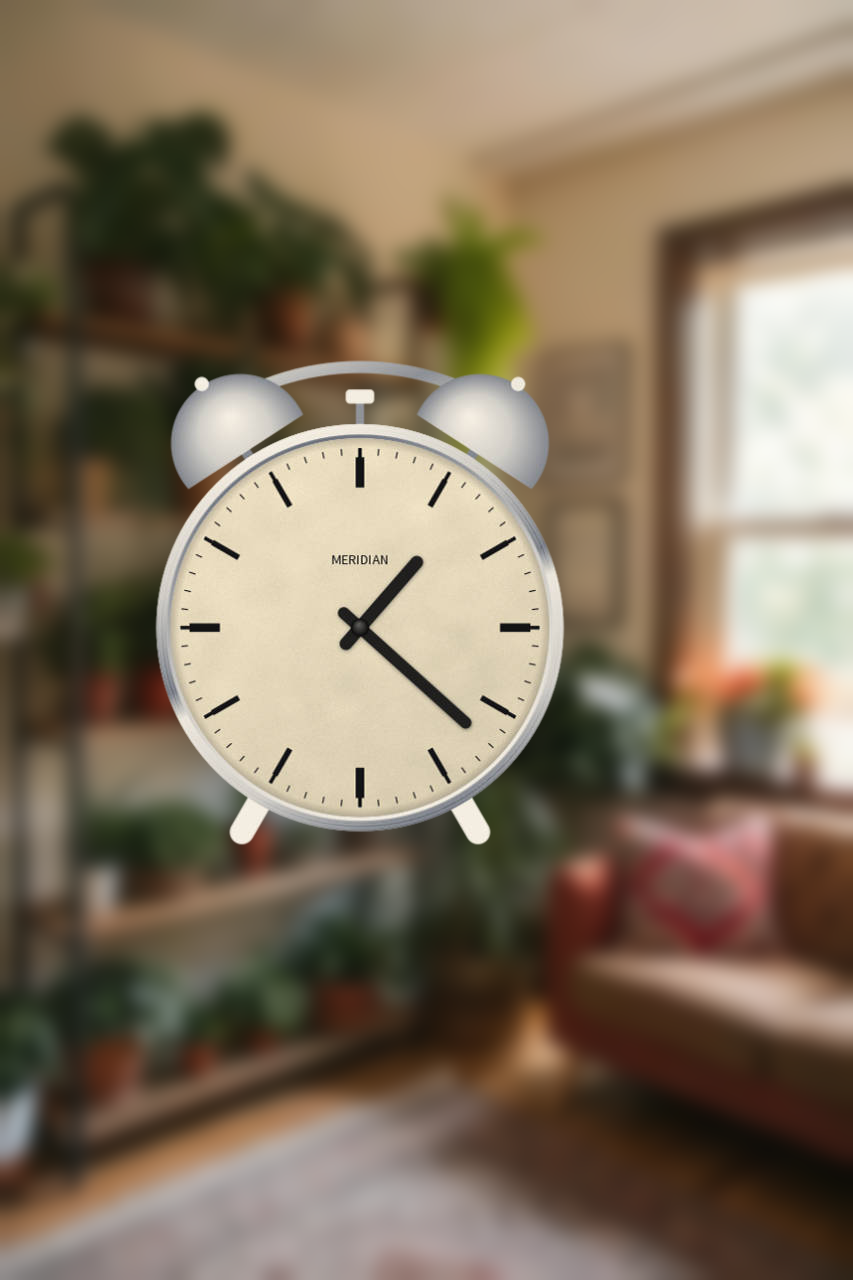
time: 1:22
